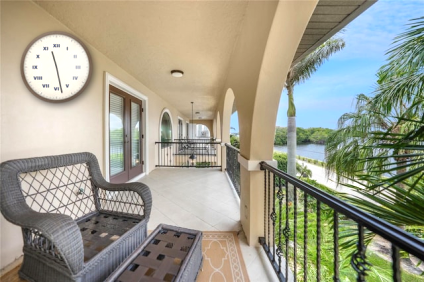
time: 11:28
